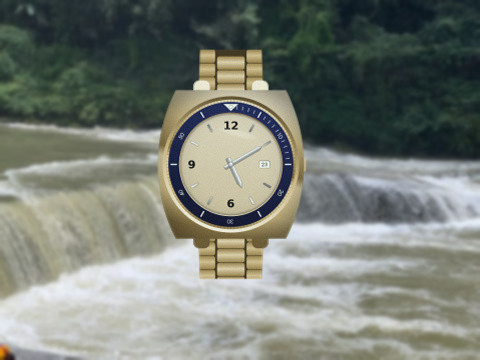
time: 5:10
